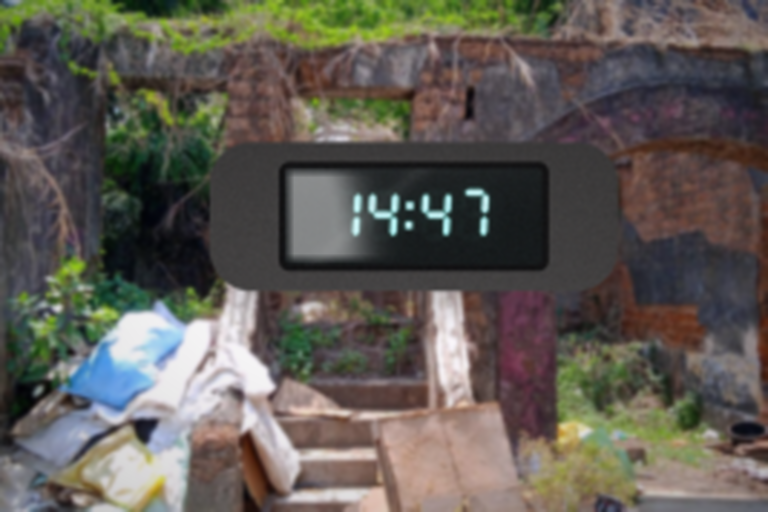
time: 14:47
